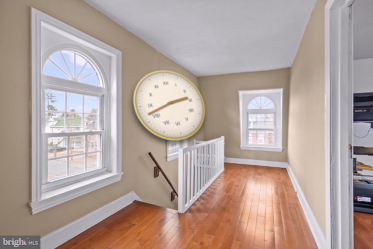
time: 2:42
